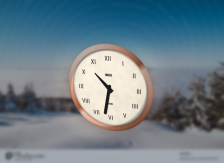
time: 10:32
